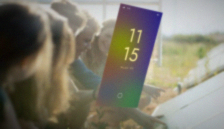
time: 11:15
